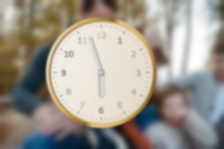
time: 5:57
